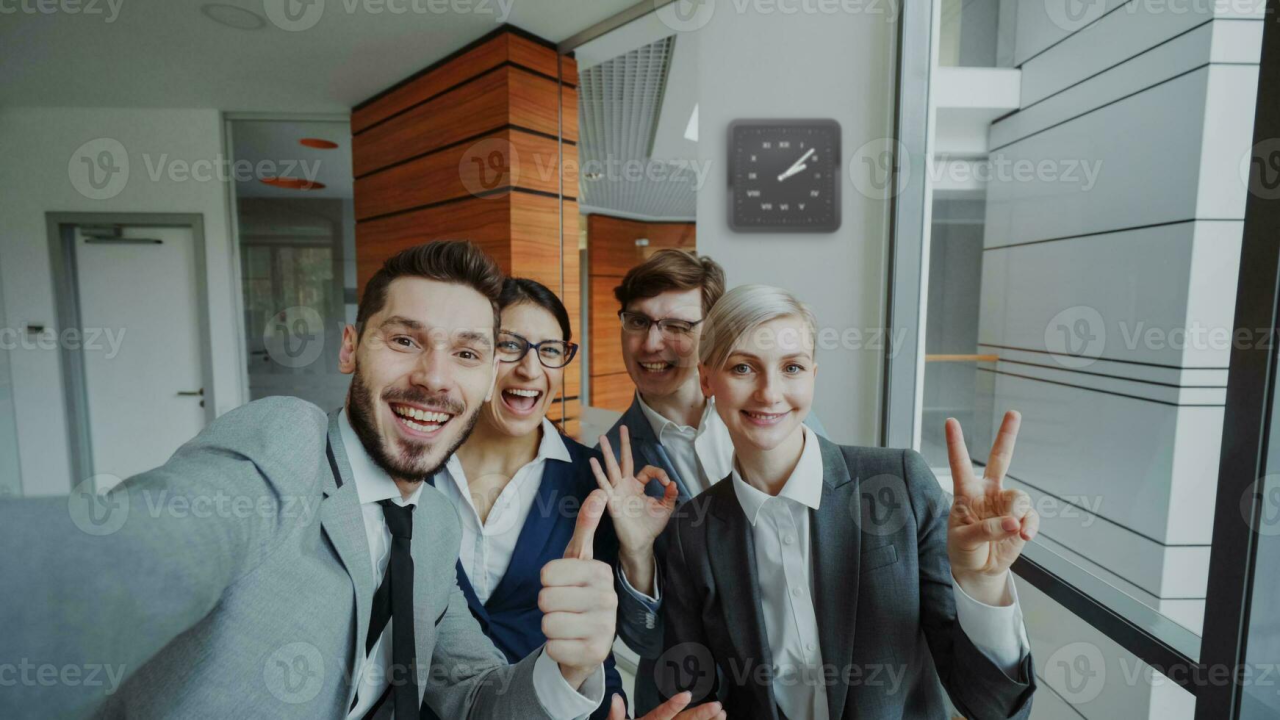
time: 2:08
